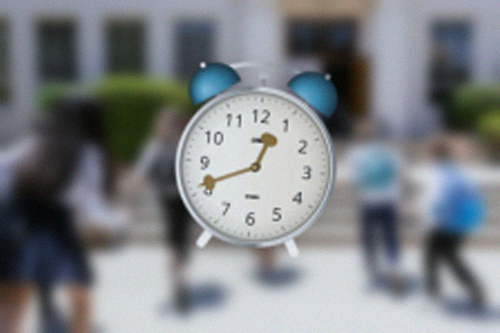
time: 12:41
